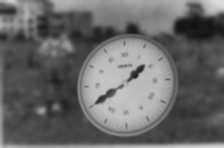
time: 1:40
